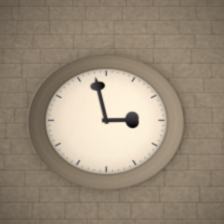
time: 2:58
